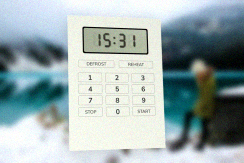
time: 15:31
